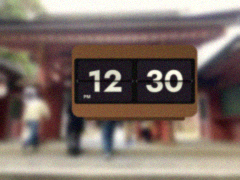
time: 12:30
